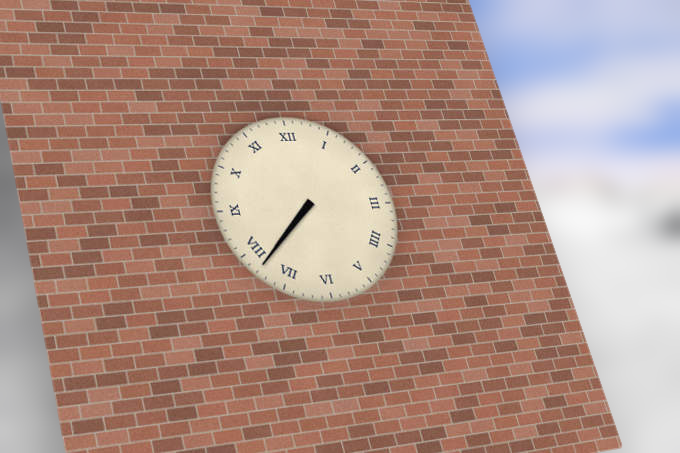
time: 7:38
